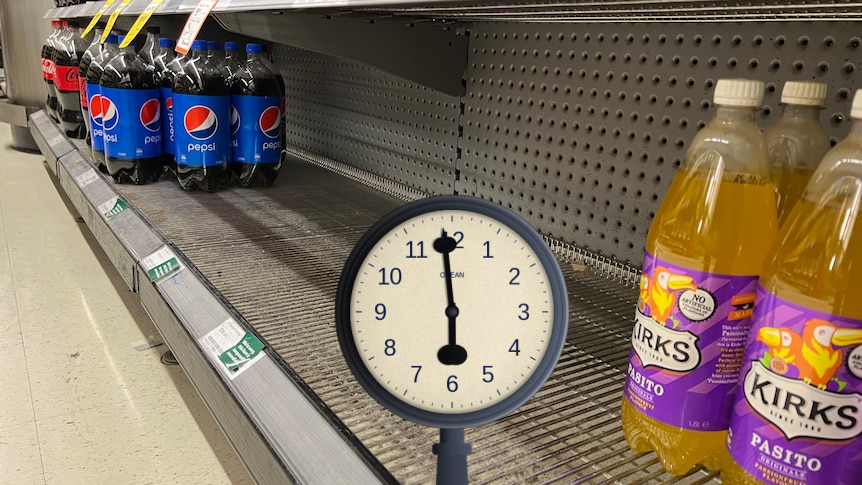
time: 5:59
